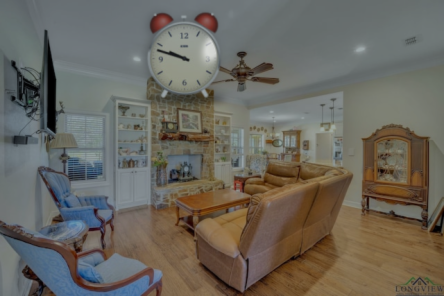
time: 9:48
